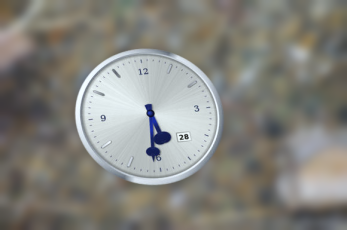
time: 5:31
